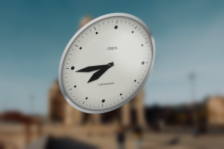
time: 7:44
